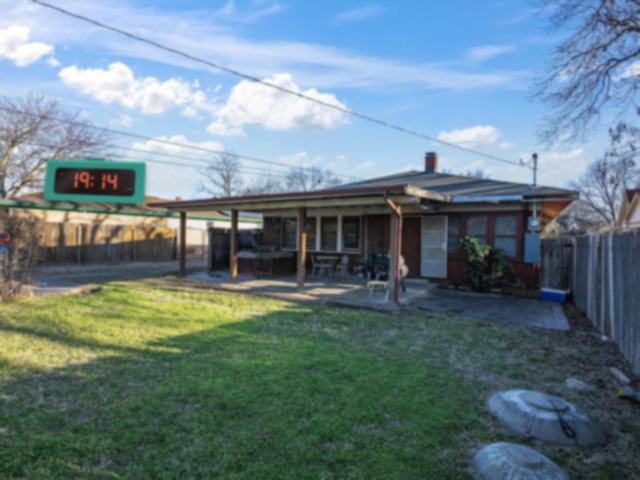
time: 19:14
